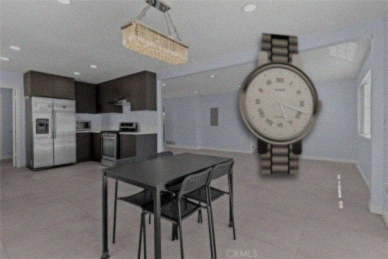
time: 5:18
